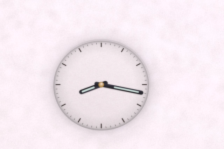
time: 8:17
